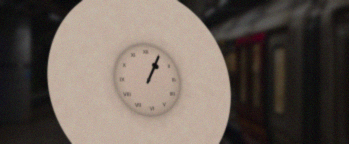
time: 1:05
